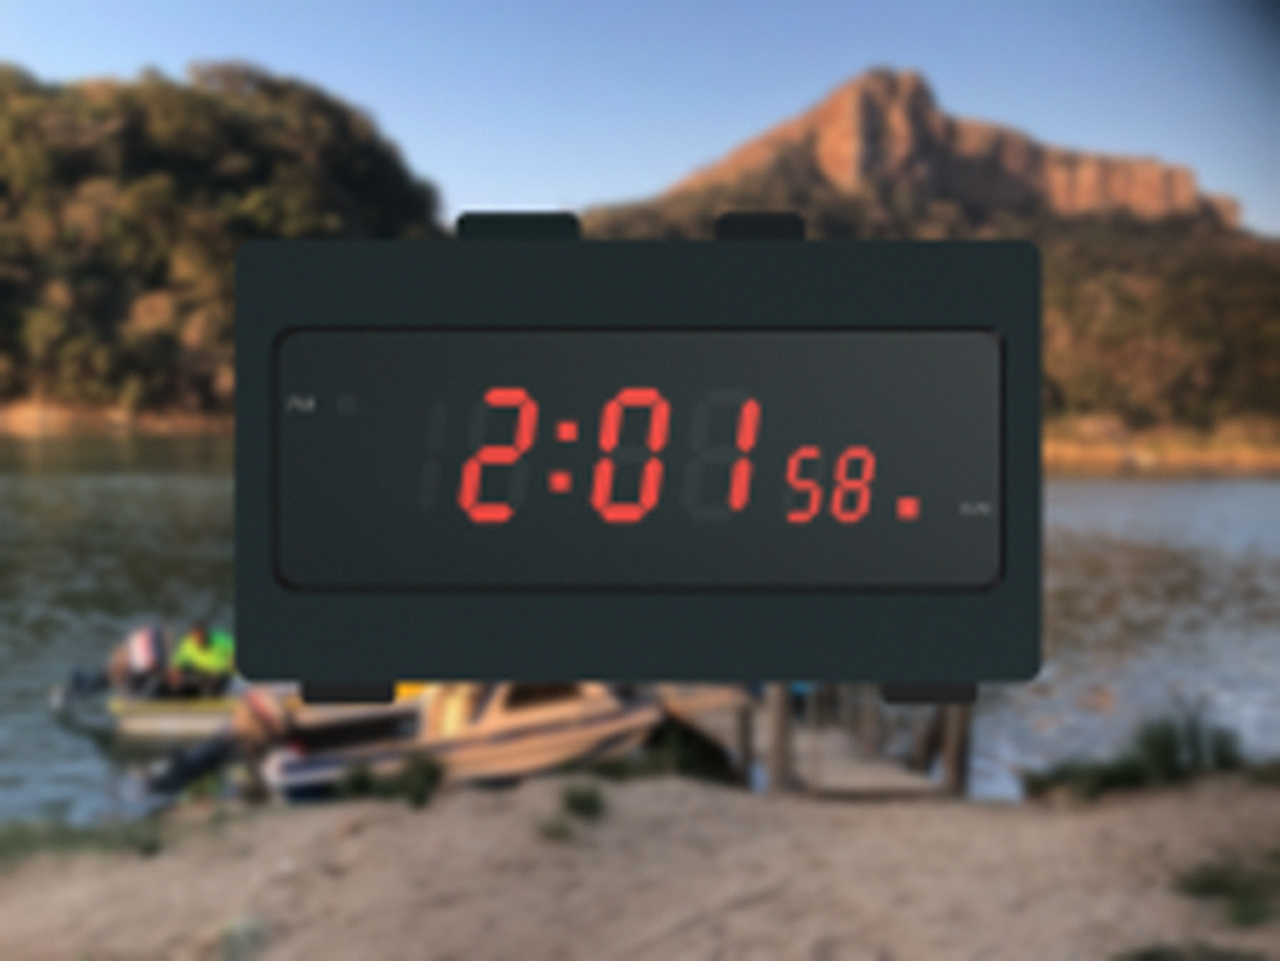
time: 2:01:58
